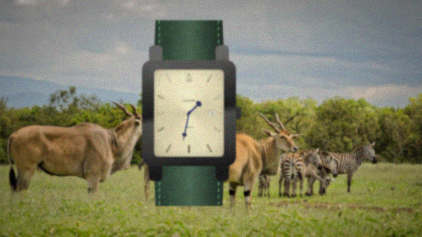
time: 1:32
